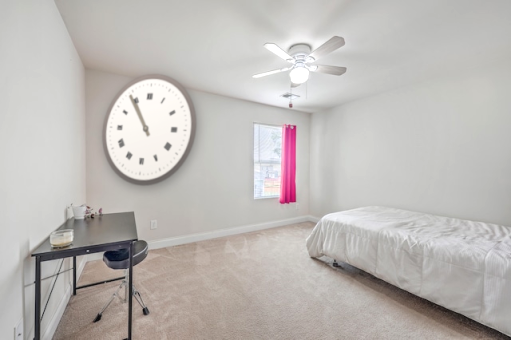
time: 10:54
